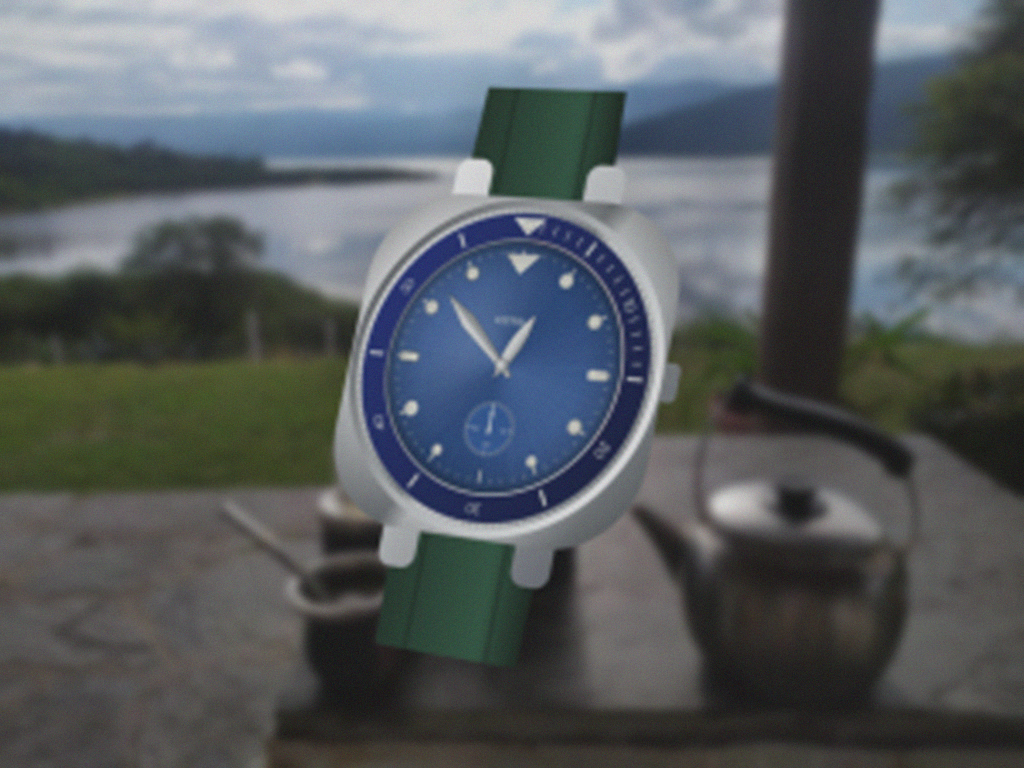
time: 12:52
